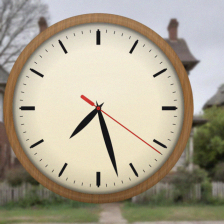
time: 7:27:21
